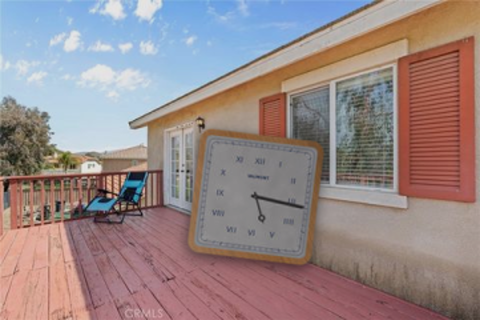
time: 5:16
